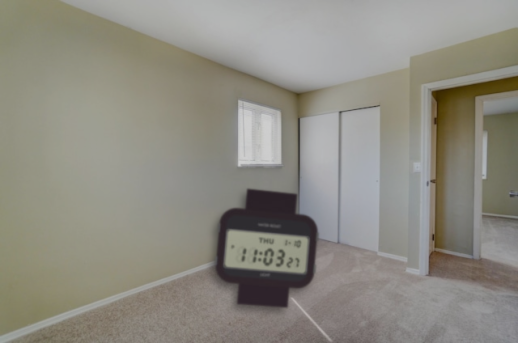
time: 11:03:27
